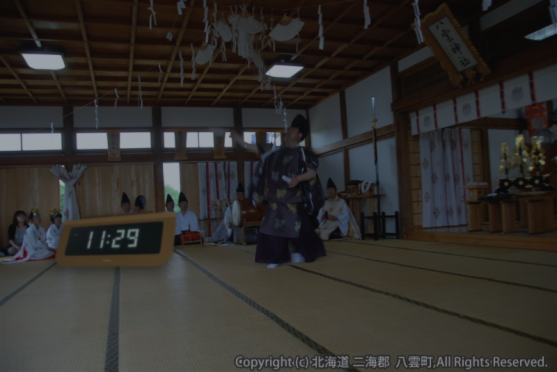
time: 11:29
